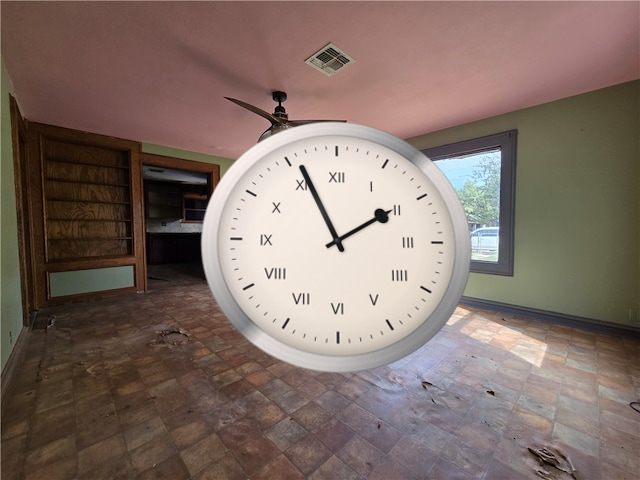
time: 1:56
